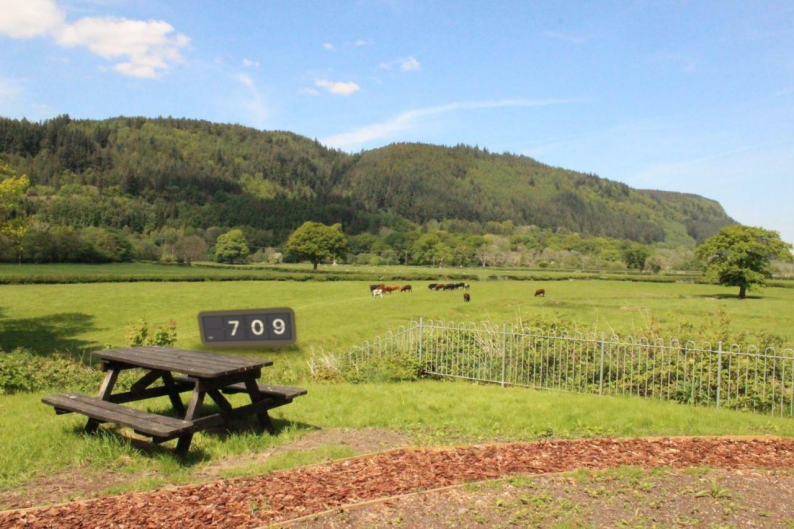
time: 7:09
